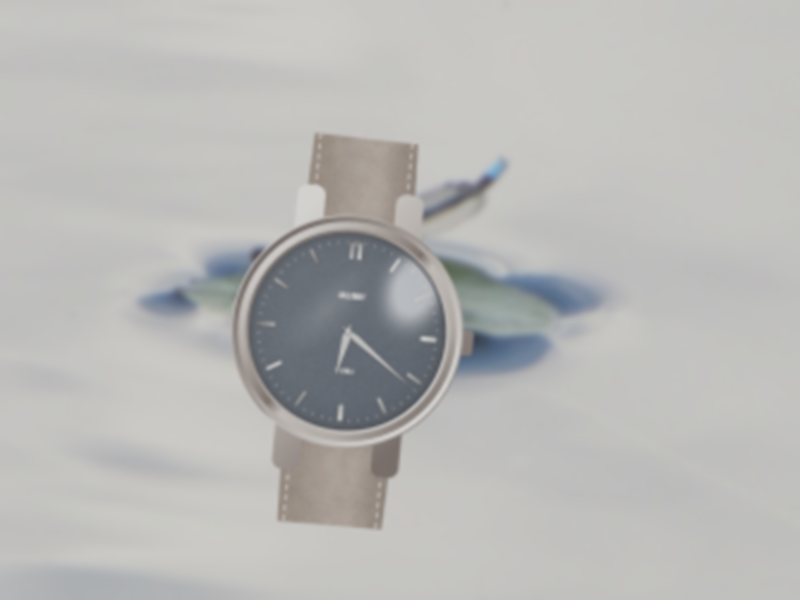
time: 6:21
